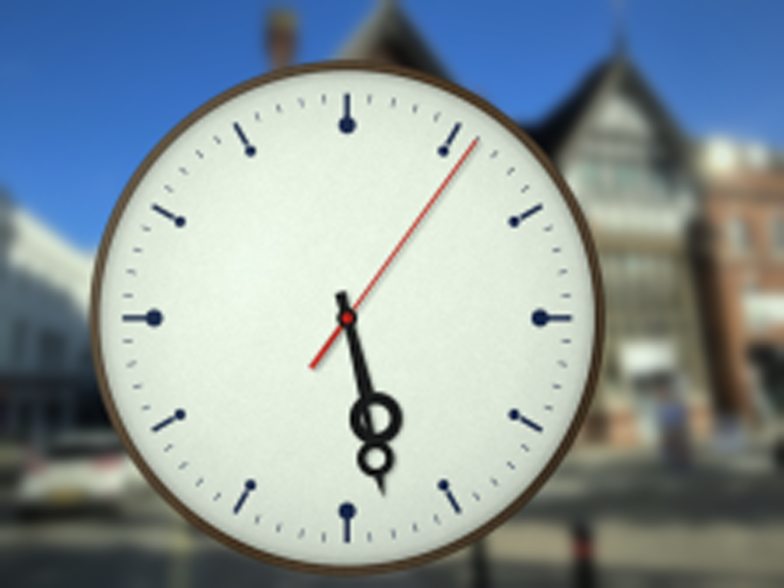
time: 5:28:06
